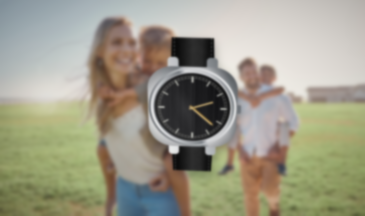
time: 2:22
